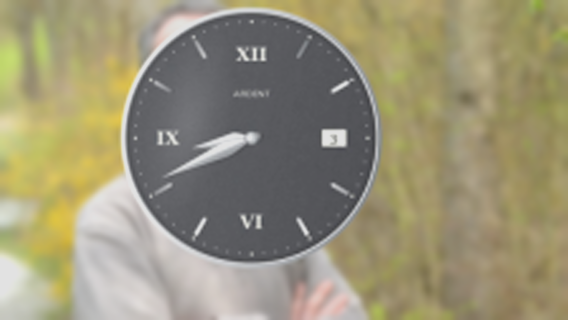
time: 8:41
